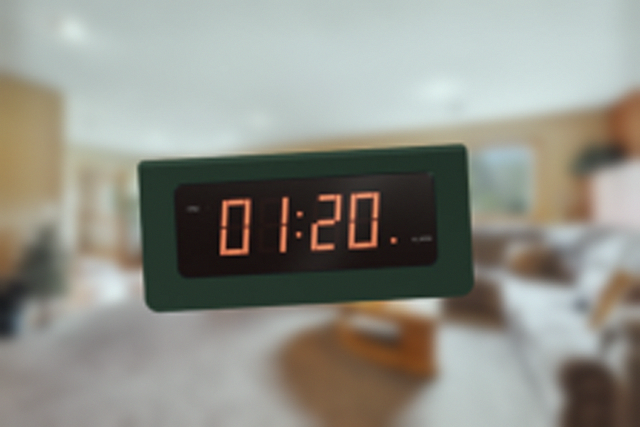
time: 1:20
